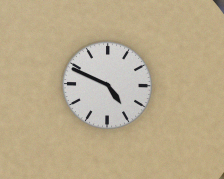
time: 4:49
